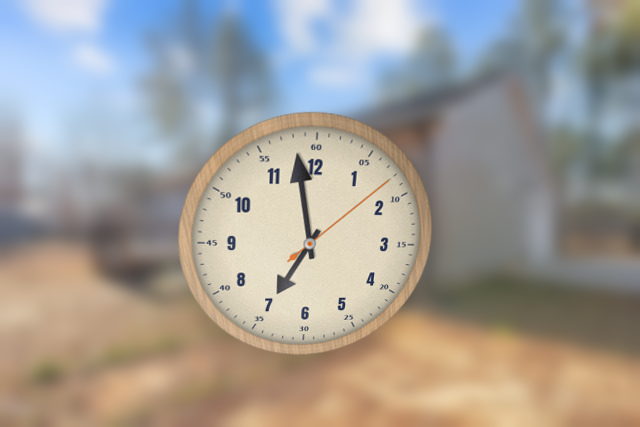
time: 6:58:08
